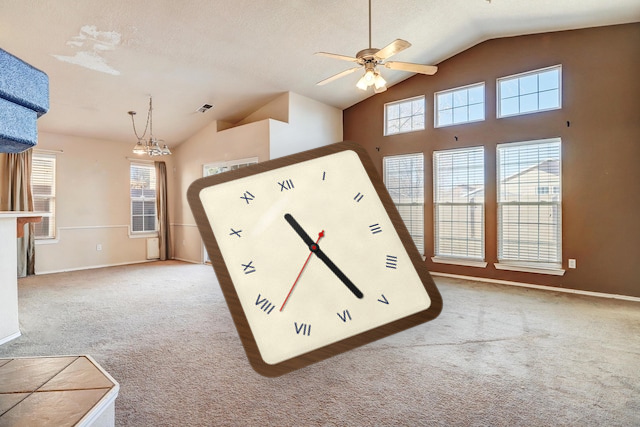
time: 11:26:38
